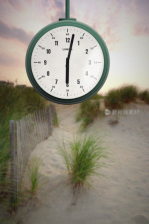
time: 6:02
